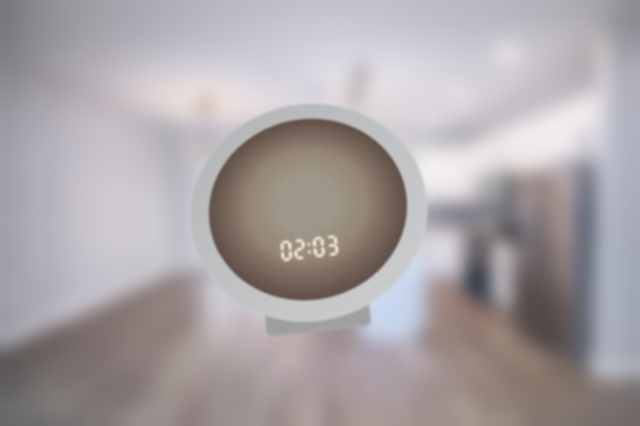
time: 2:03
